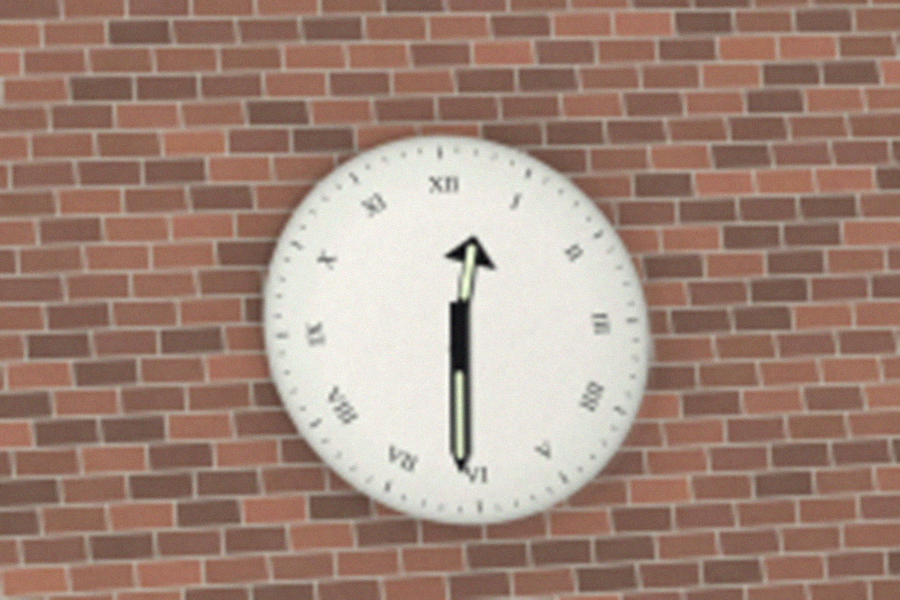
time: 12:31
